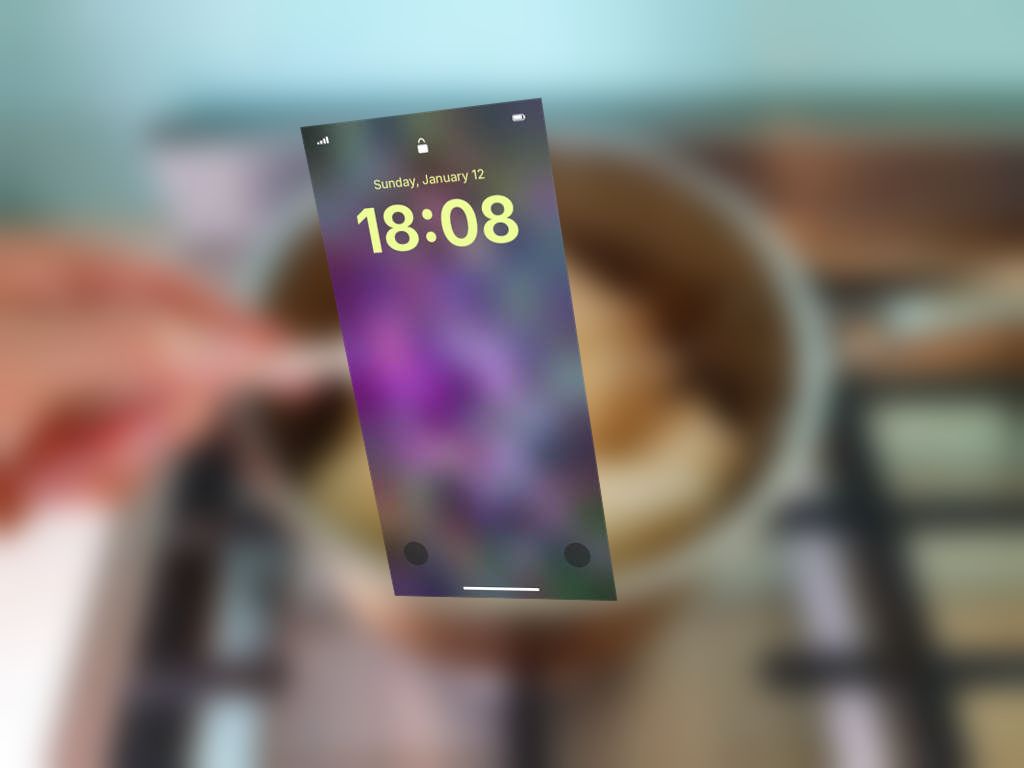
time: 18:08
